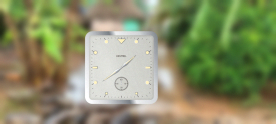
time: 1:39
